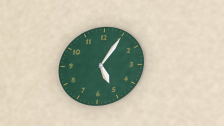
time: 5:05
